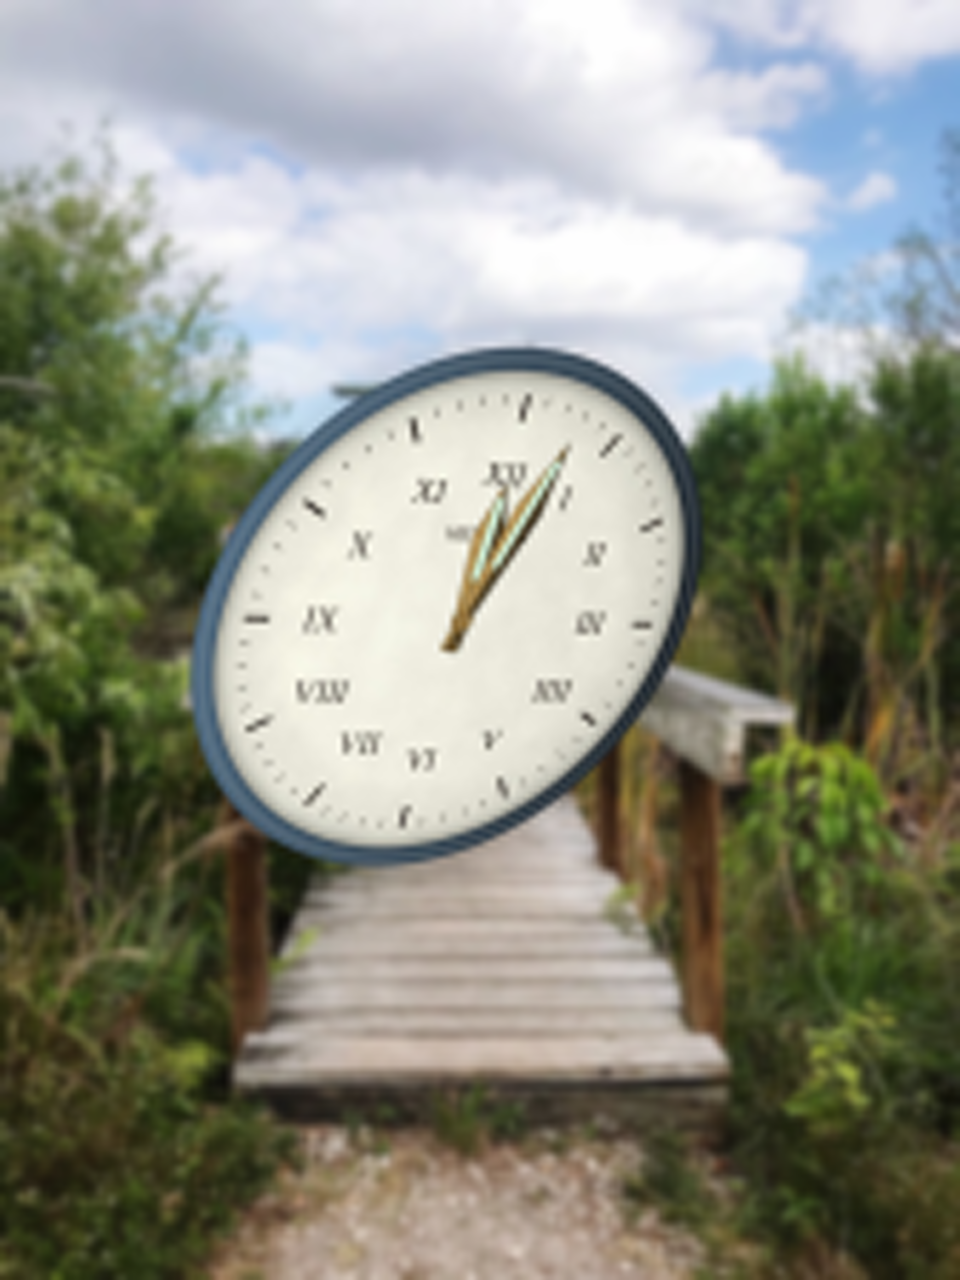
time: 12:03
